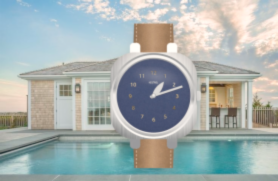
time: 1:12
